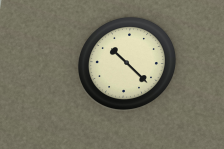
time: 10:22
